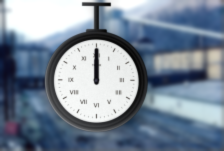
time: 12:00
